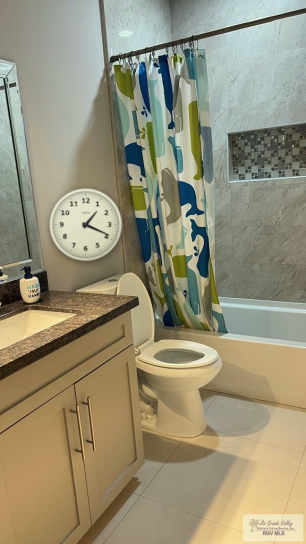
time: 1:19
